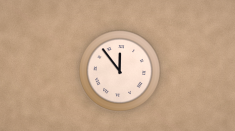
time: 11:53
